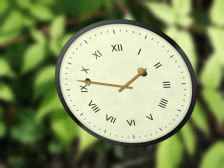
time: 1:47
